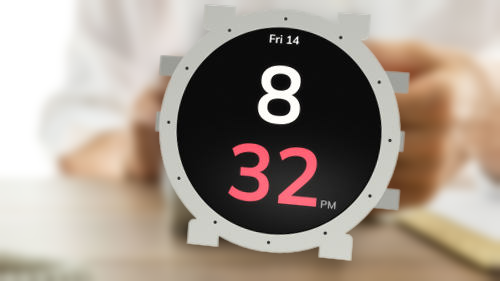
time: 8:32
